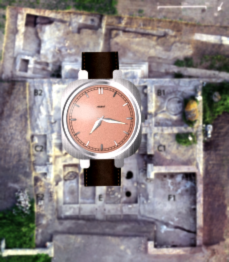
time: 7:17
